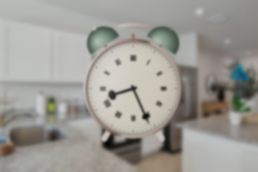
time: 8:26
